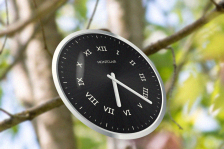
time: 6:22
